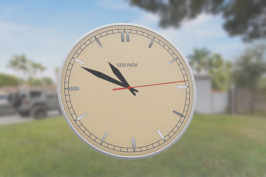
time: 10:49:14
